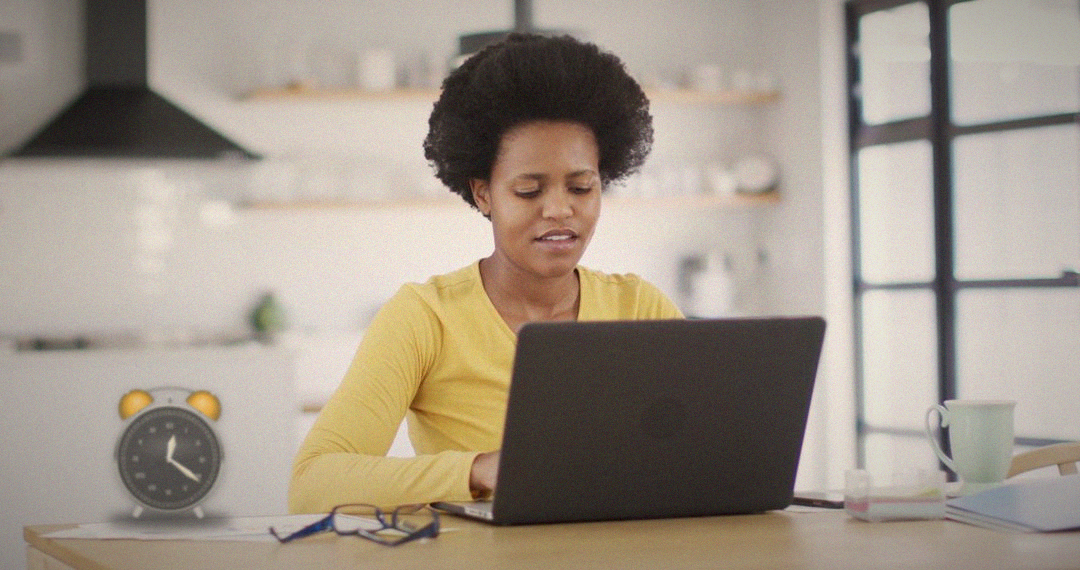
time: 12:21
